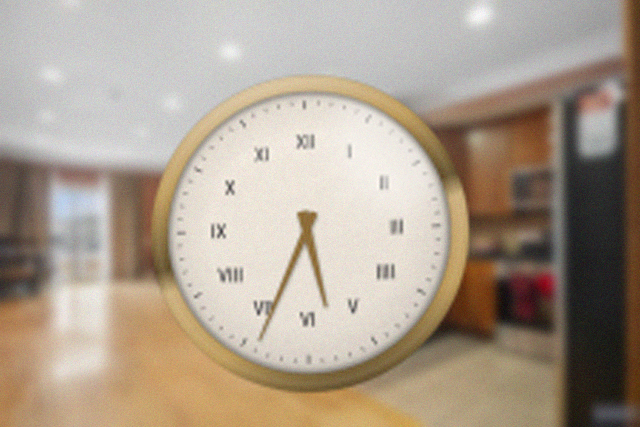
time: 5:34
